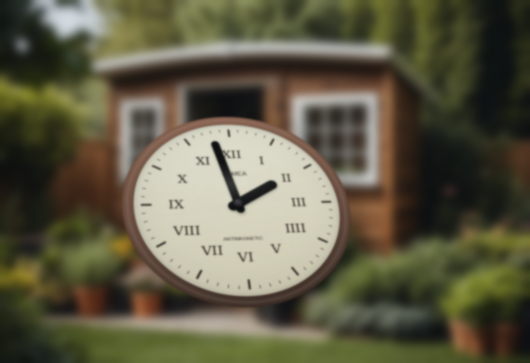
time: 1:58
